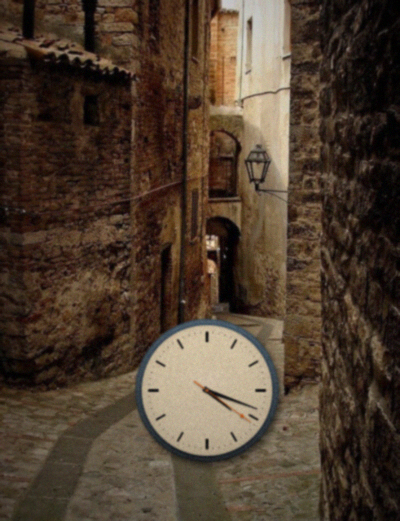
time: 4:18:21
